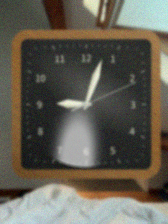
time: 9:03:11
